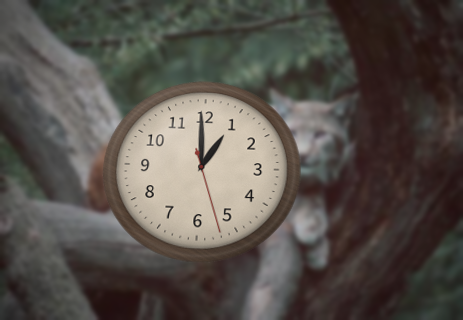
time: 12:59:27
